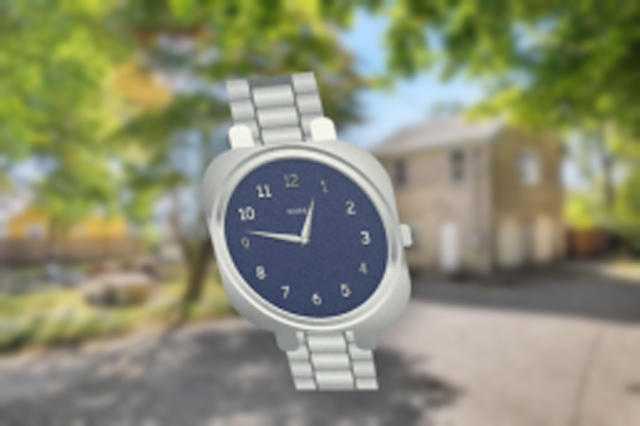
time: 12:47
